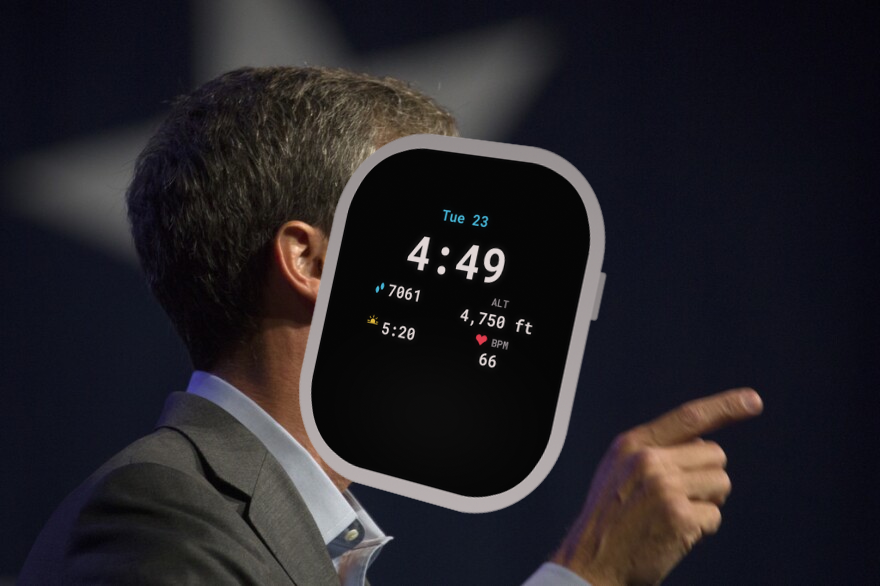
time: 4:49
